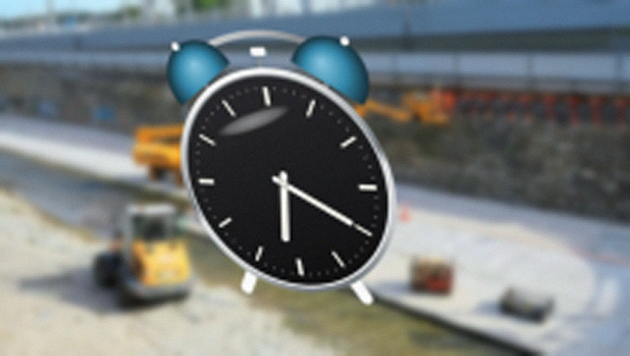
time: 6:20
